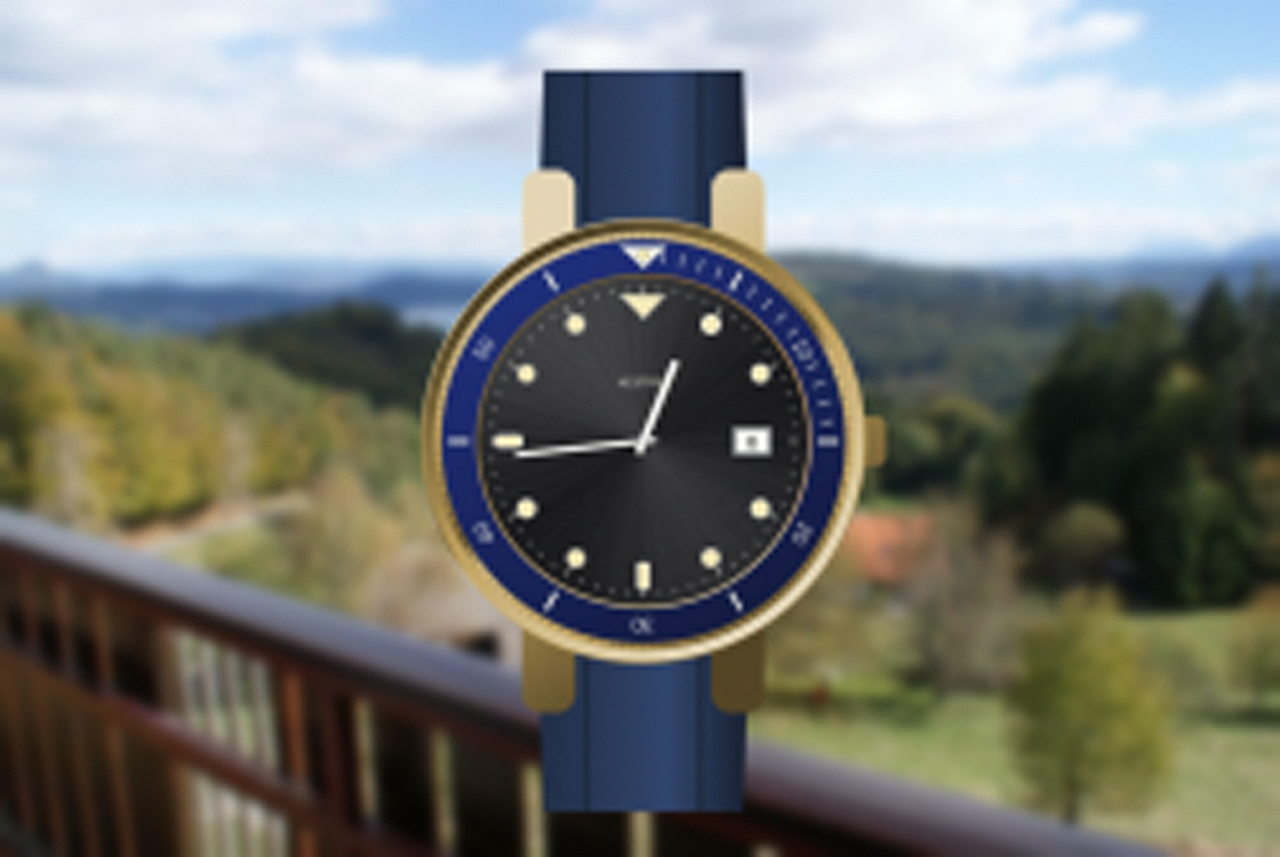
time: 12:44
